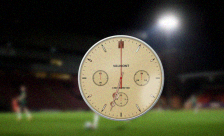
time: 6:33
